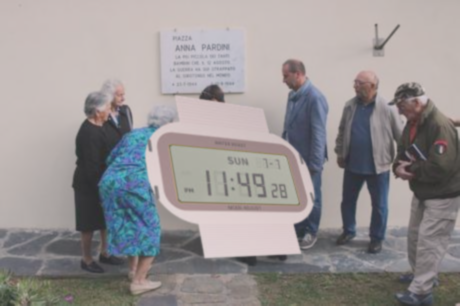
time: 11:49:28
